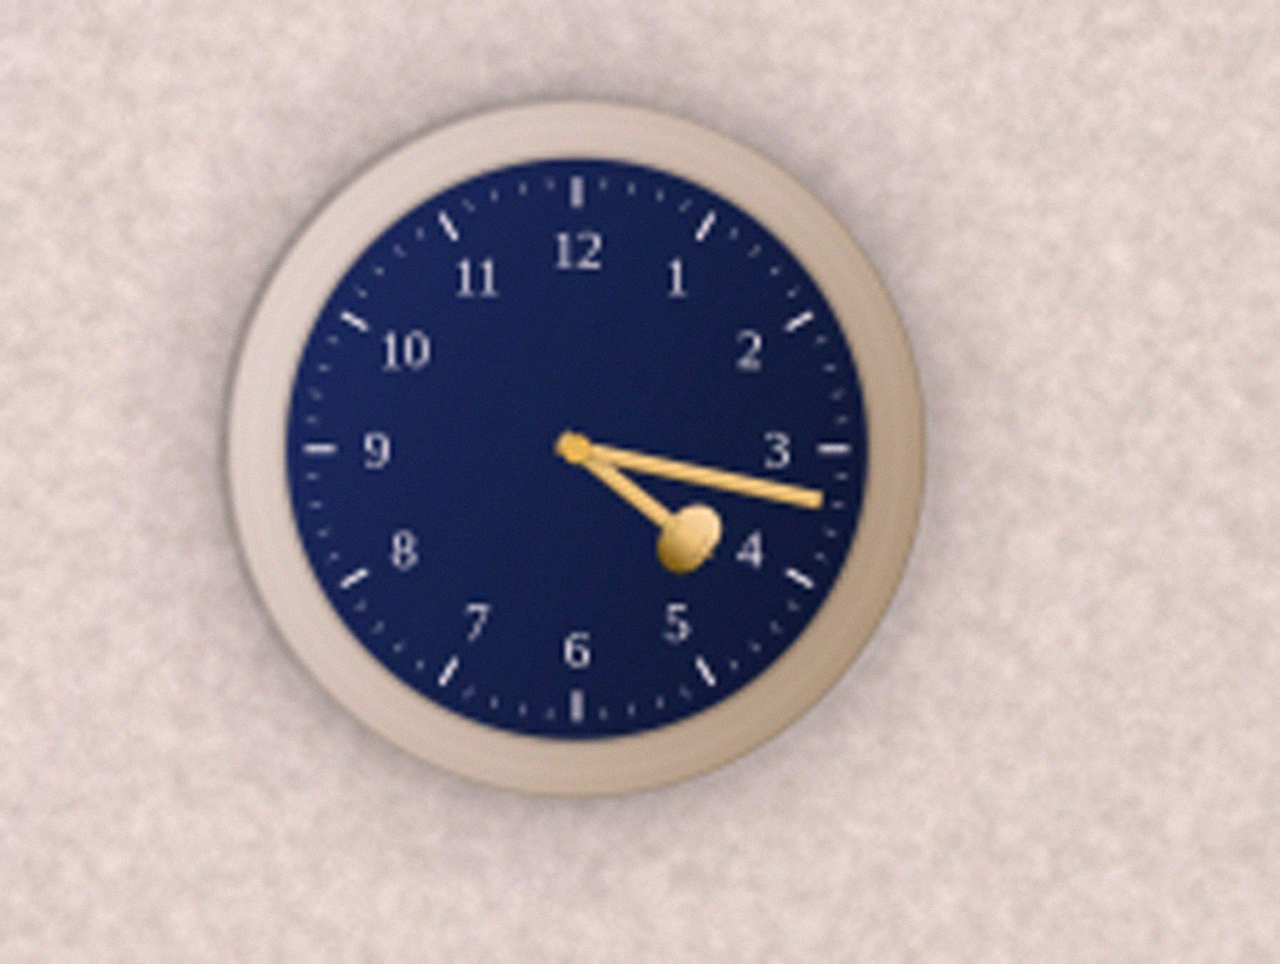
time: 4:17
